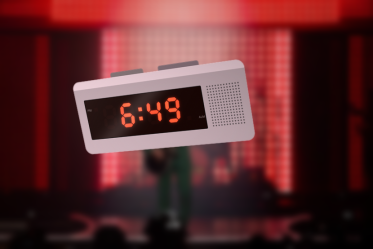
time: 6:49
